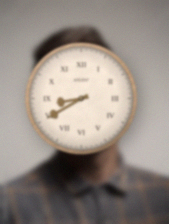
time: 8:40
